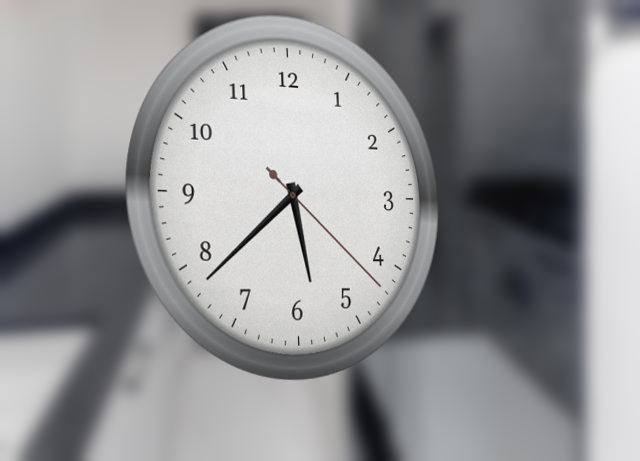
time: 5:38:22
